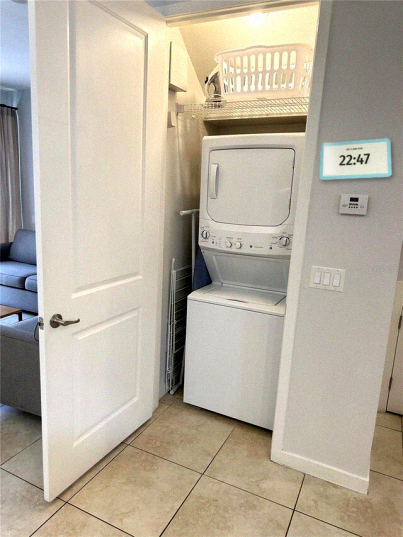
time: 22:47
